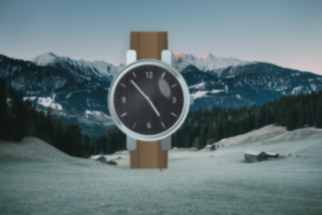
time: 4:53
